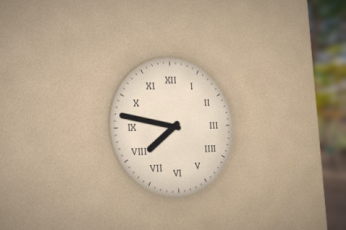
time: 7:47
